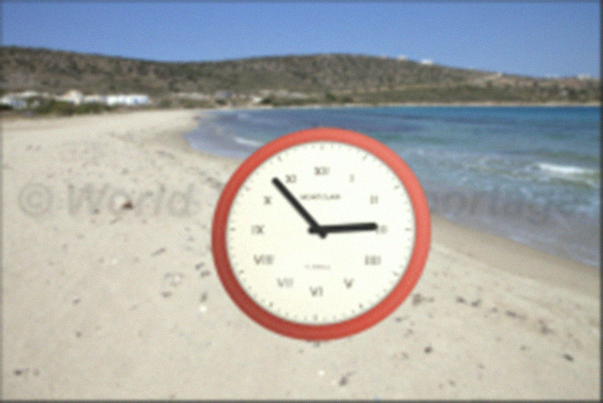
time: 2:53
